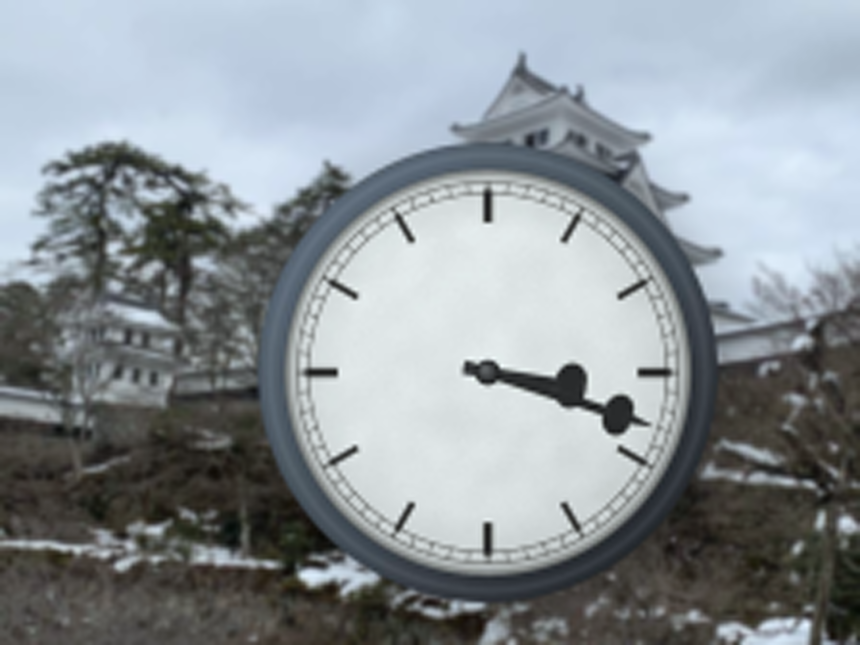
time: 3:18
